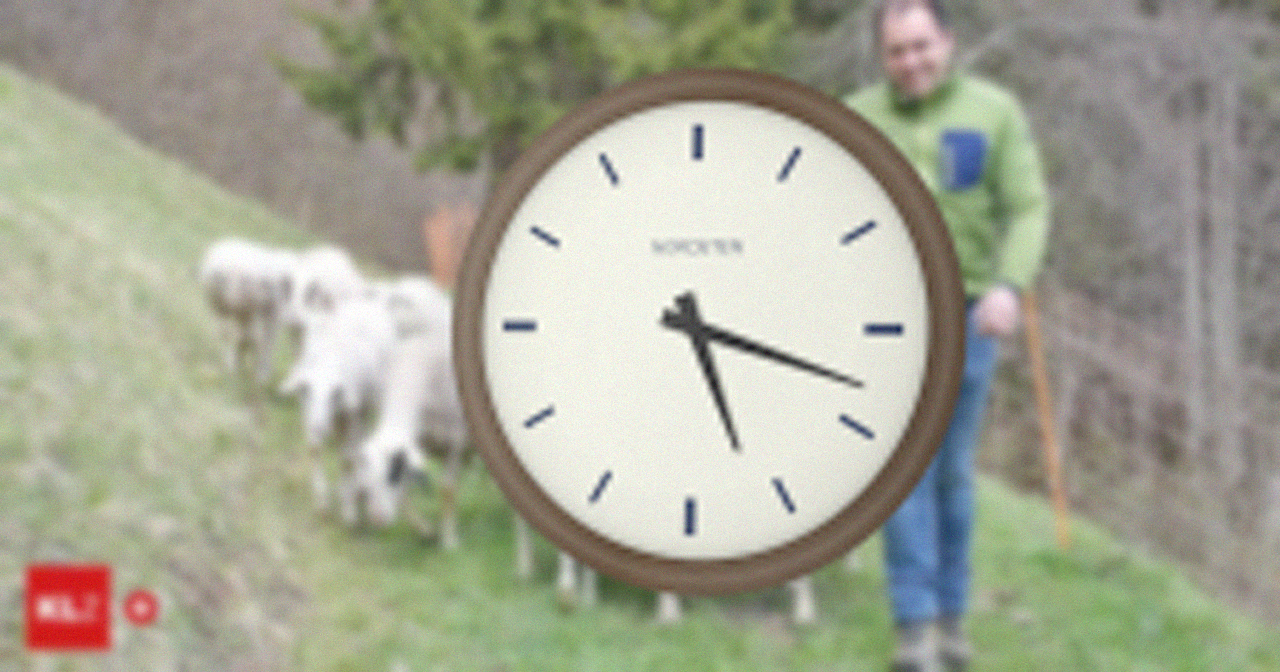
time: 5:18
